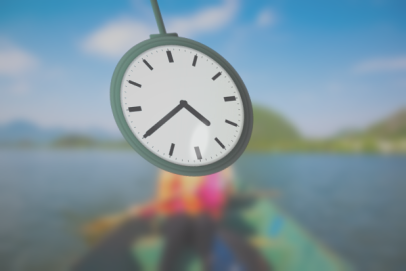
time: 4:40
